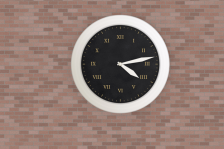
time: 4:13
